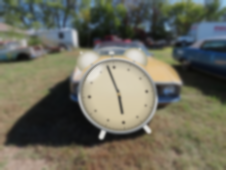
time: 5:58
